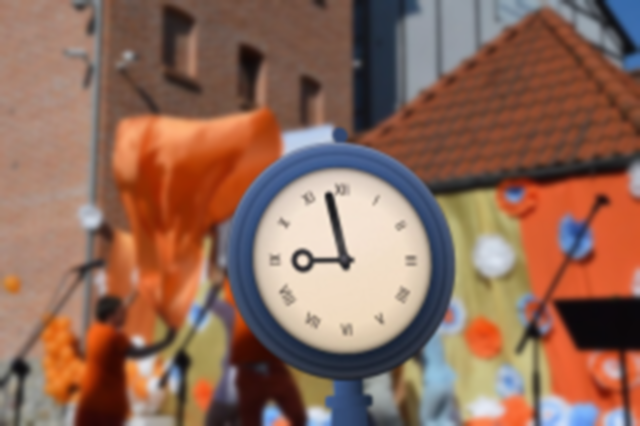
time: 8:58
